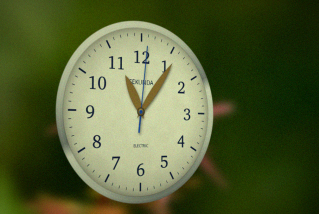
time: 11:06:01
